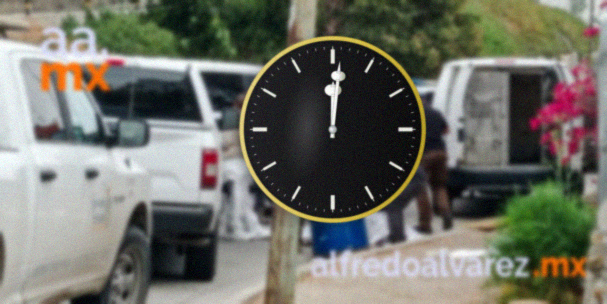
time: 12:01
